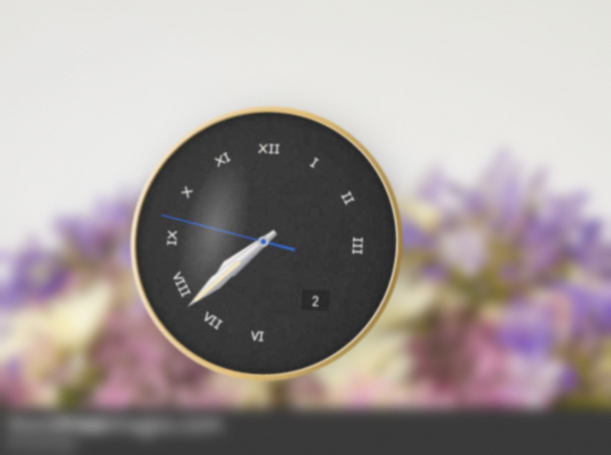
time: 7:37:47
